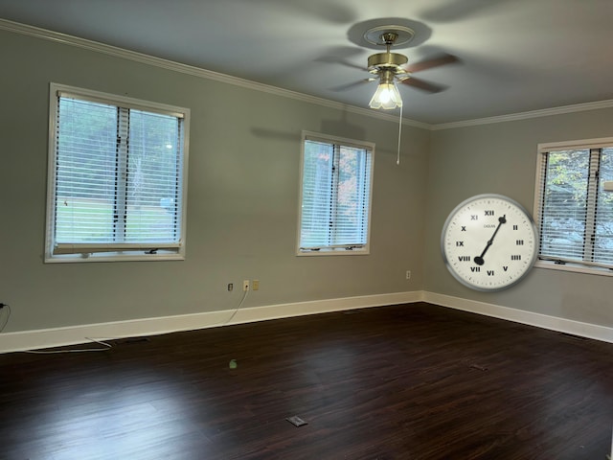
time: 7:05
